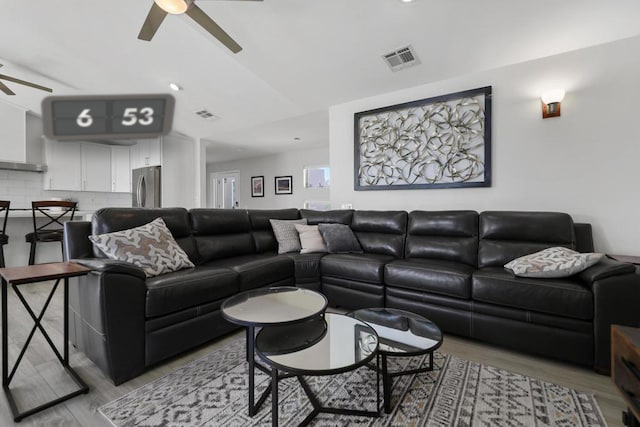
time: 6:53
